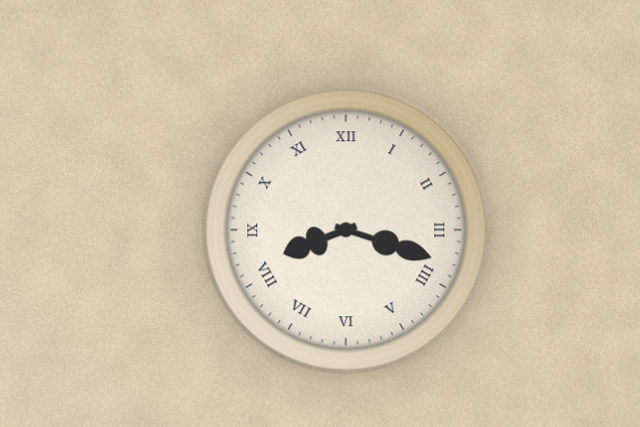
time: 8:18
